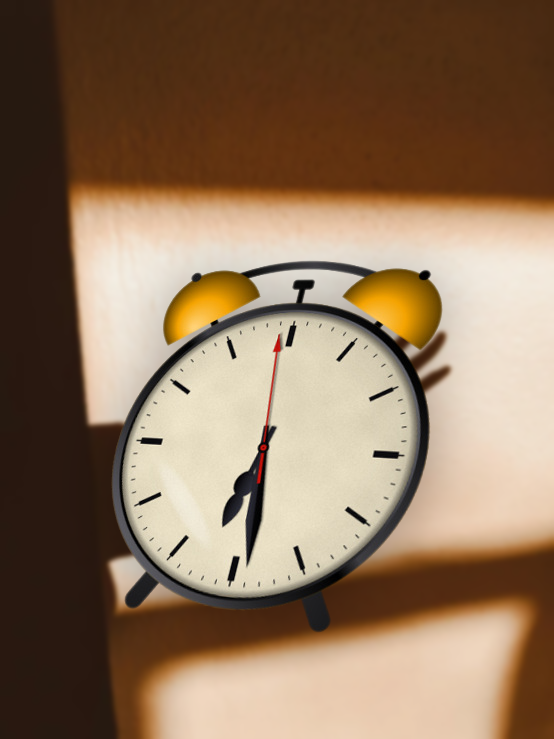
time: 6:28:59
